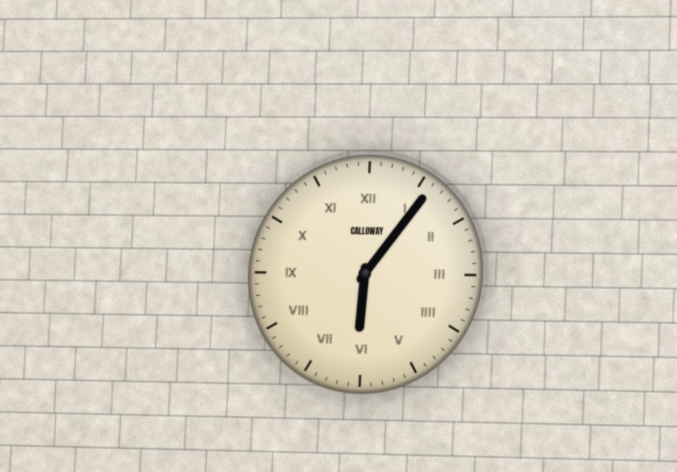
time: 6:06
